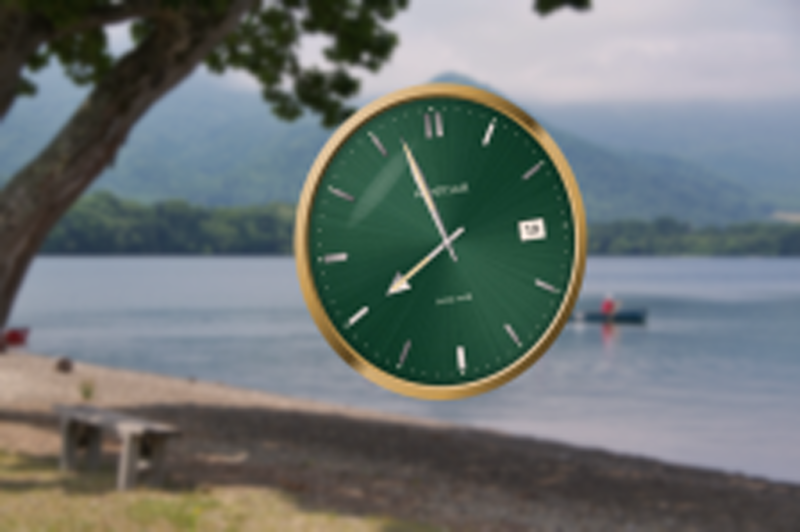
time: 7:57
